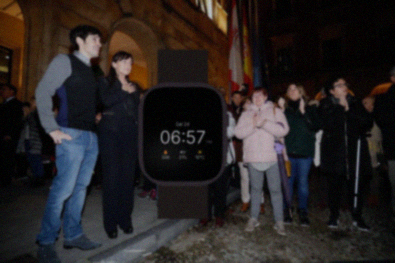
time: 6:57
